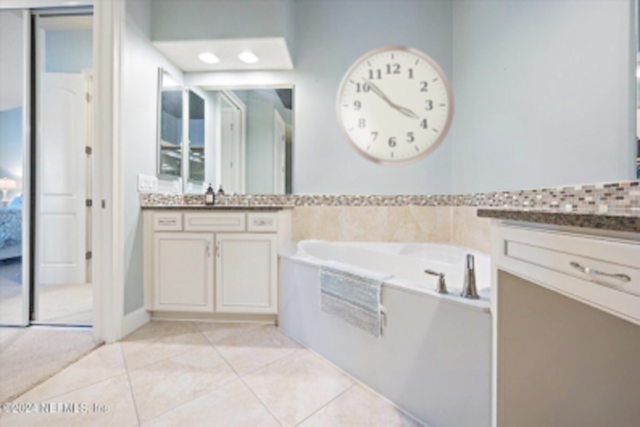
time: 3:52
